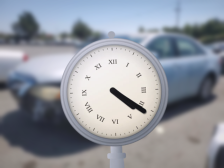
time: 4:21
